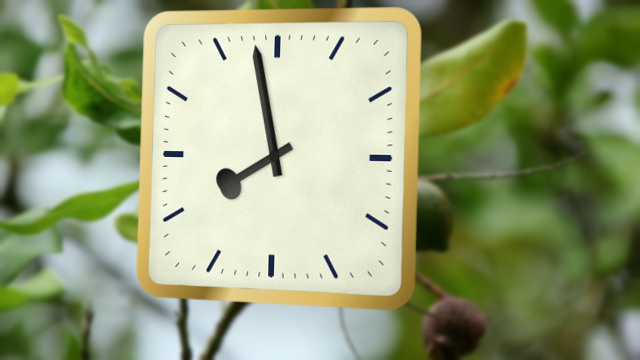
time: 7:58
